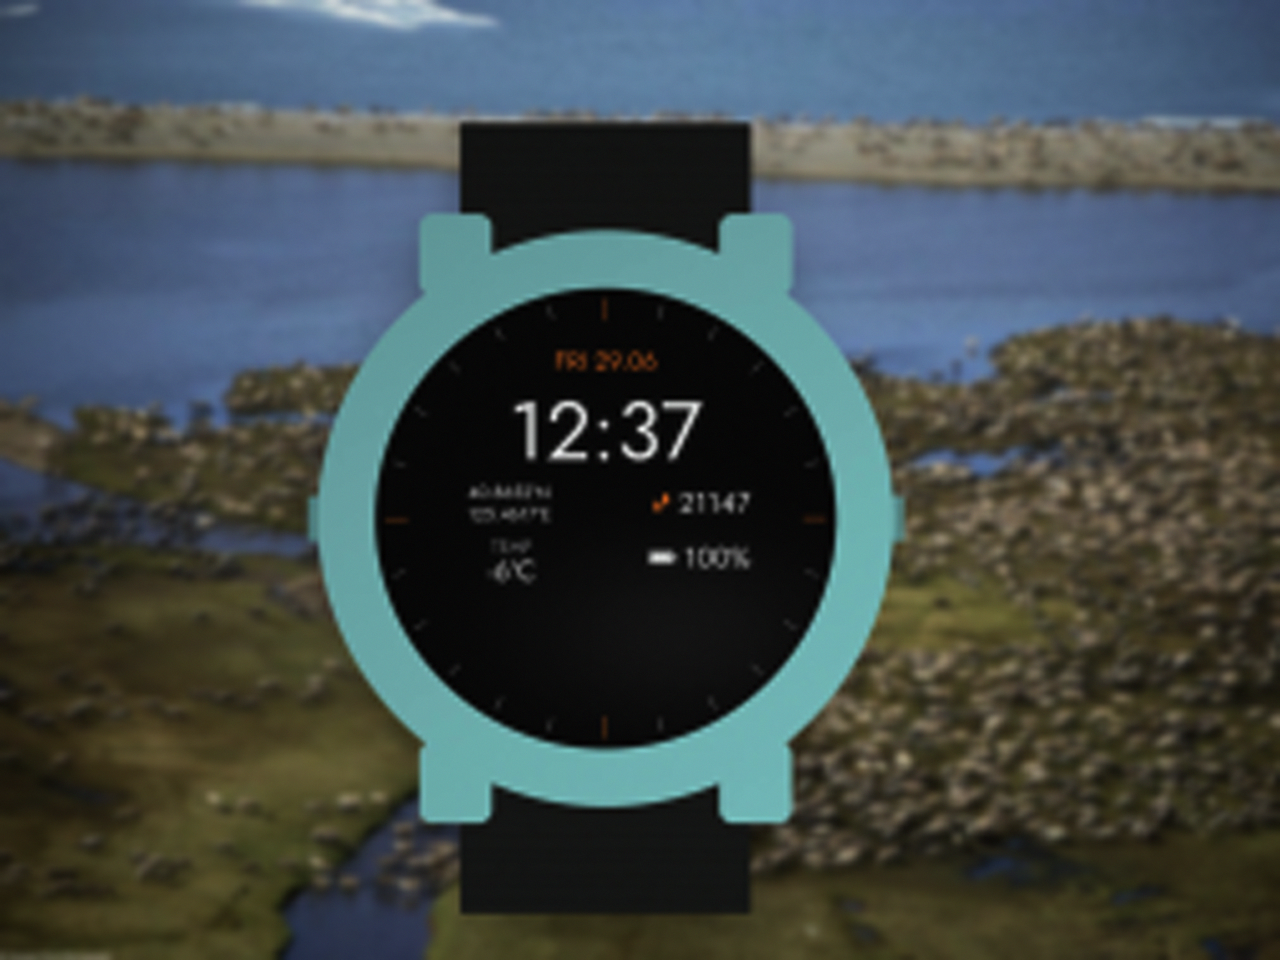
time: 12:37
